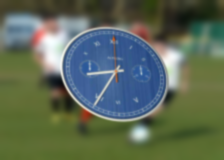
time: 8:35
